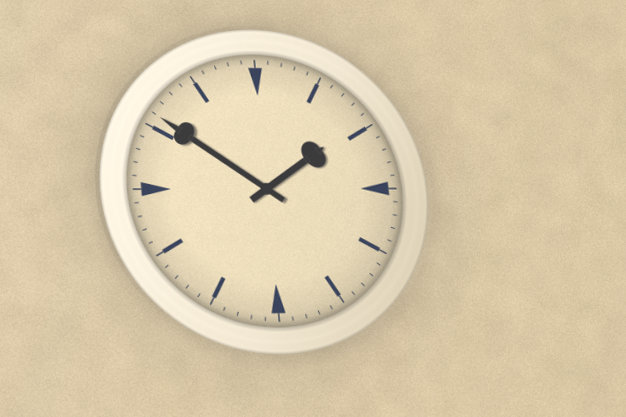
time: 1:51
